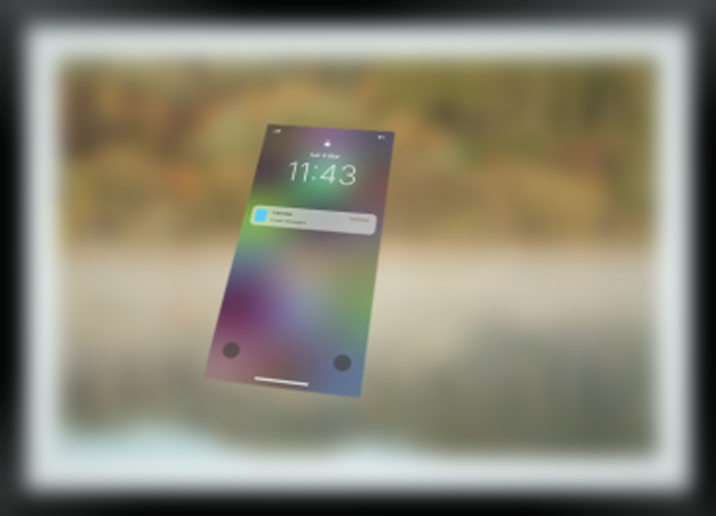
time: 11:43
